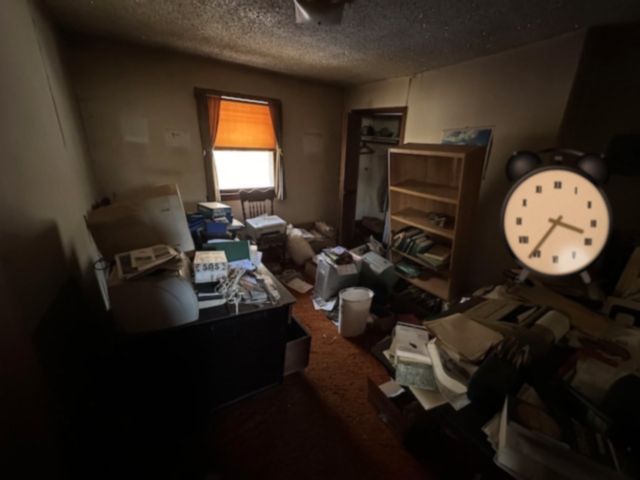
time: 3:36
